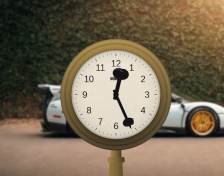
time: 12:26
